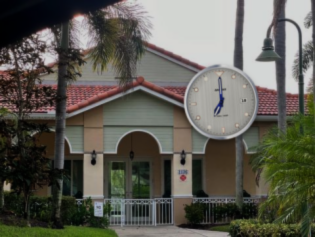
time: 7:00
